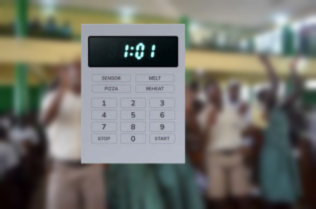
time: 1:01
